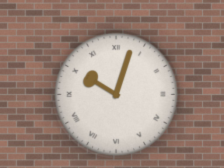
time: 10:03
